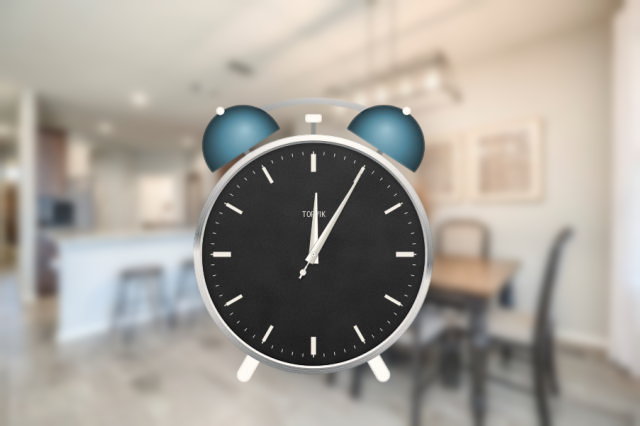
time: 12:05:05
